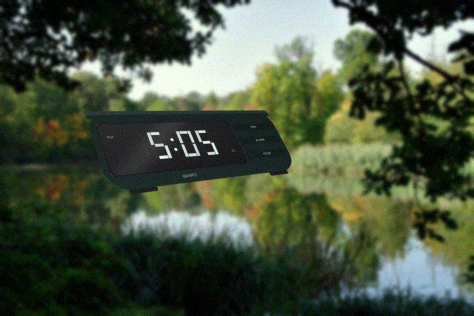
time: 5:05
